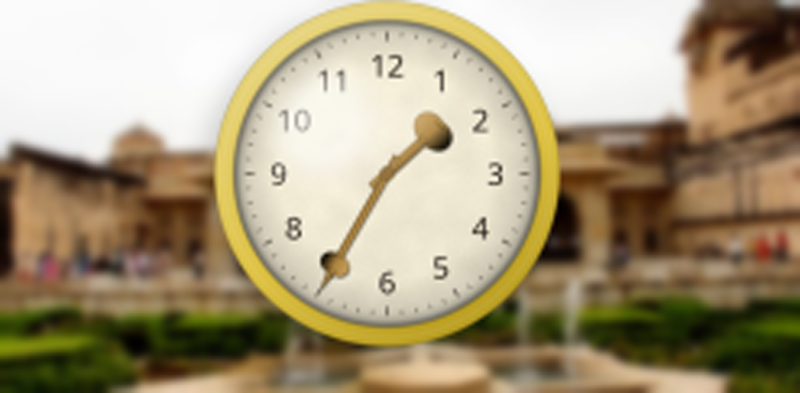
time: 1:35
